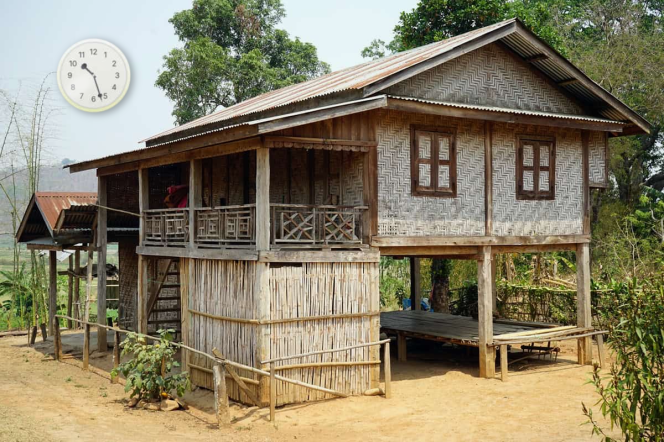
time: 10:27
